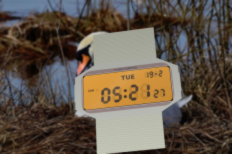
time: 5:21
